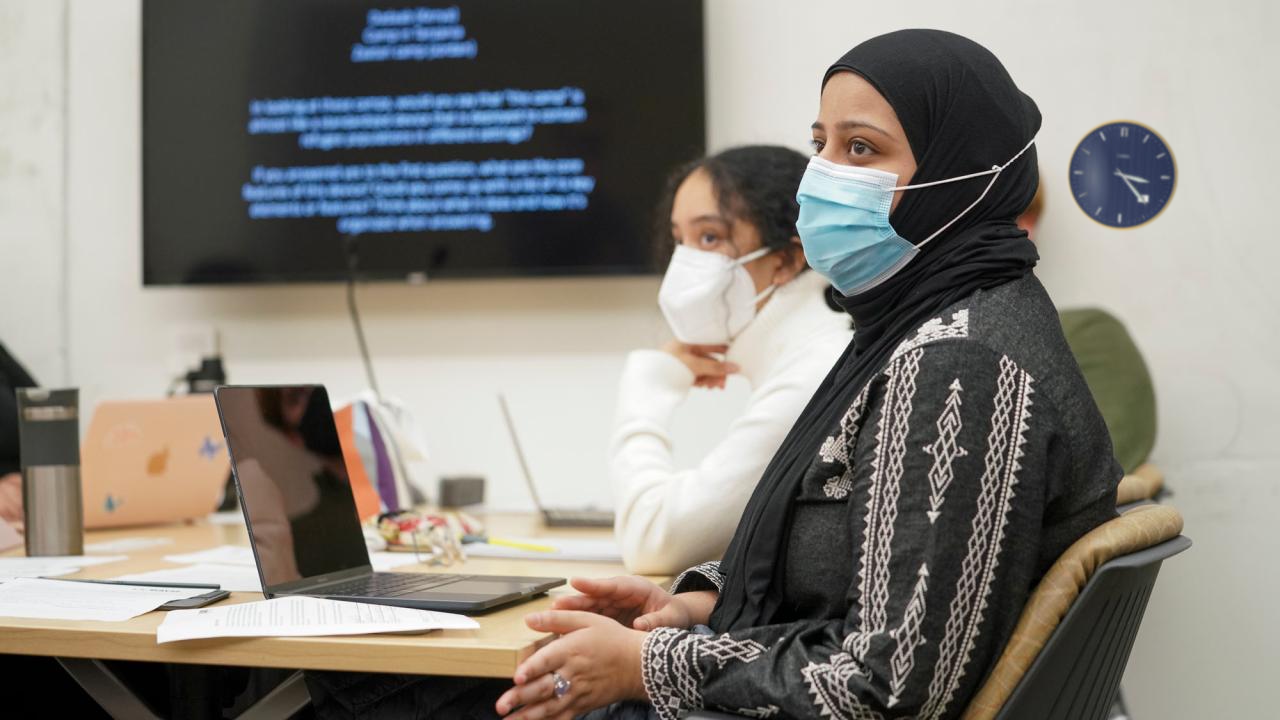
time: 3:23
